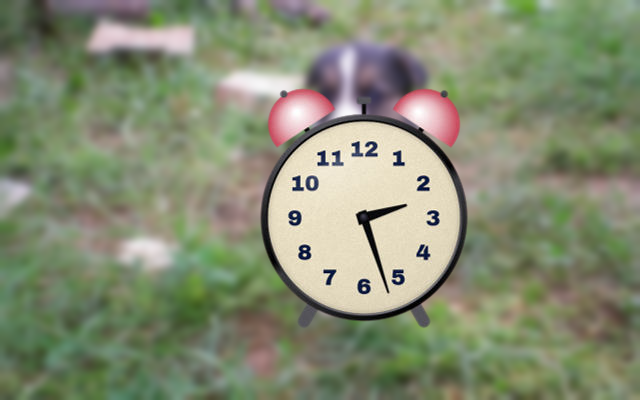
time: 2:27
